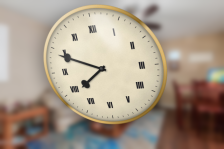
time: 7:49
